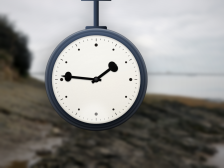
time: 1:46
